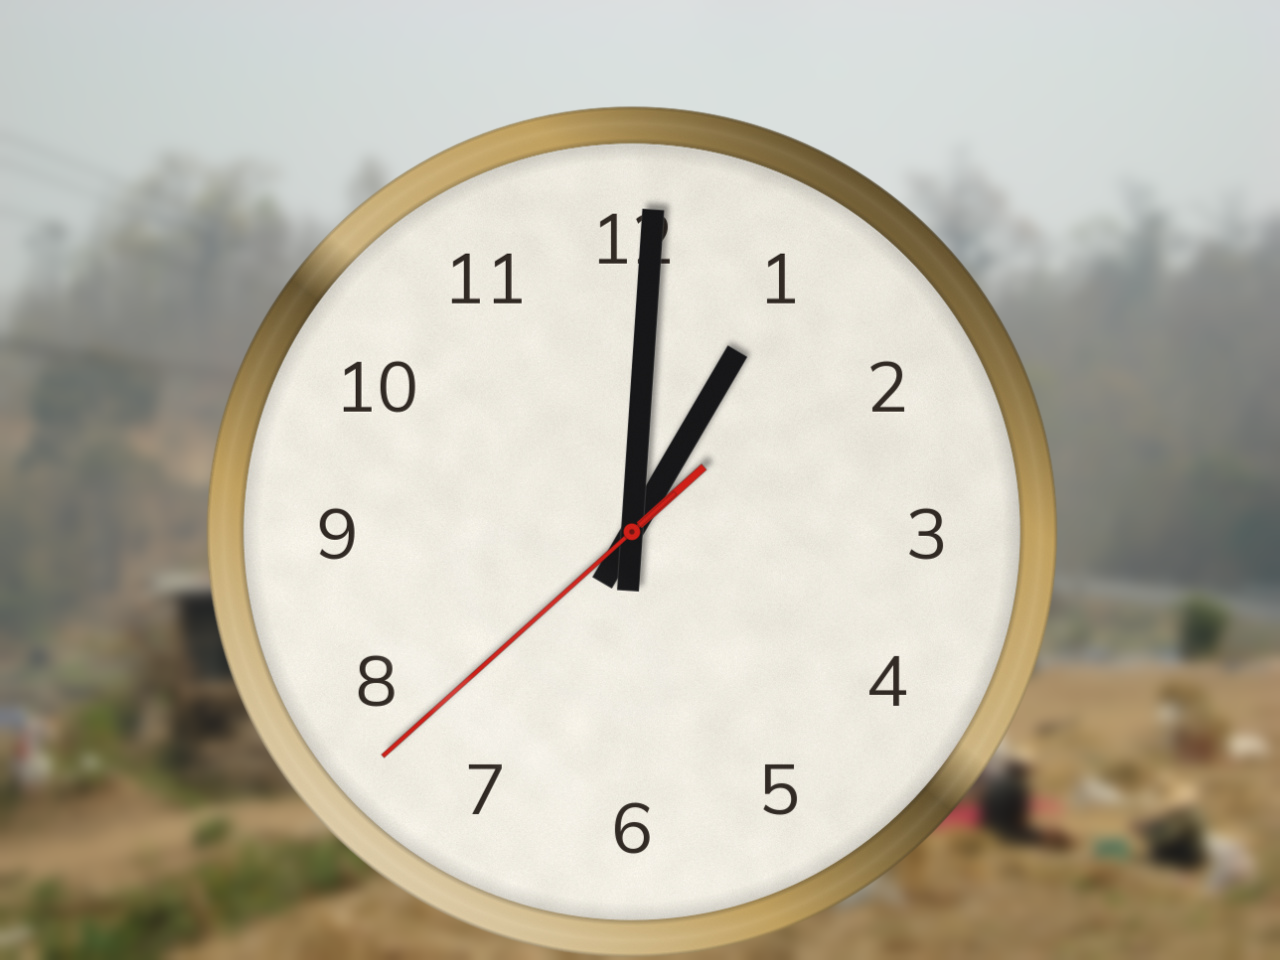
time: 1:00:38
